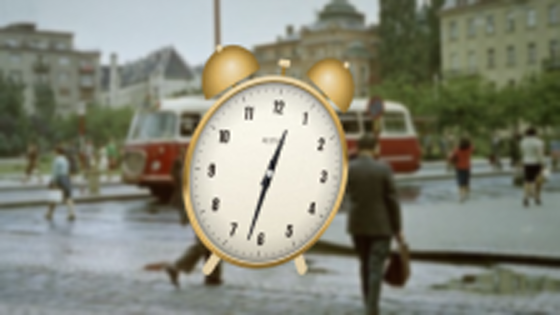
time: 12:32
